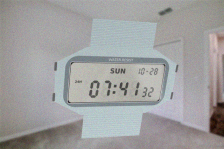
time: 7:41:32
